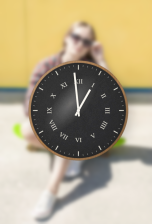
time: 12:59
